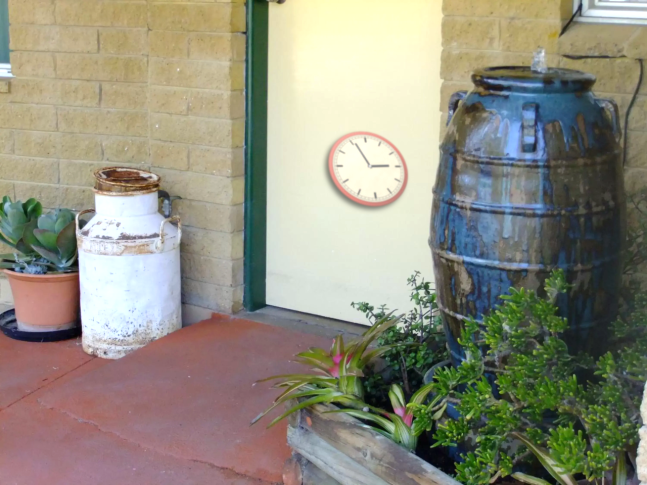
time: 2:56
